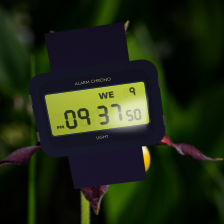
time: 9:37:50
